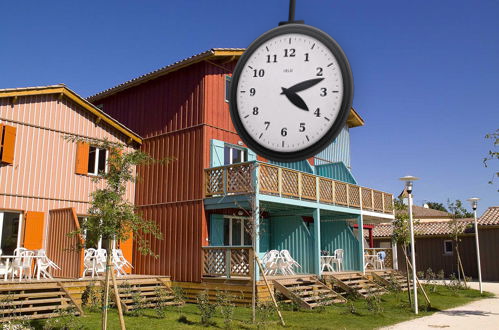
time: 4:12
